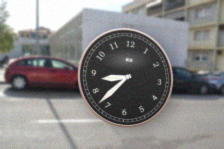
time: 8:37
